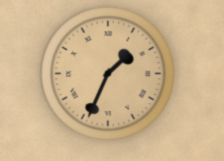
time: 1:34
